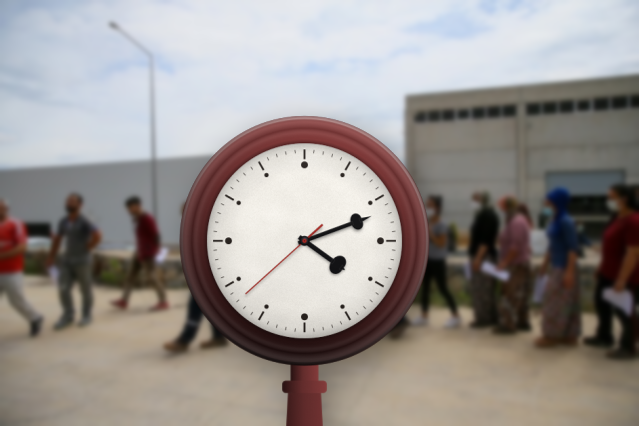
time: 4:11:38
